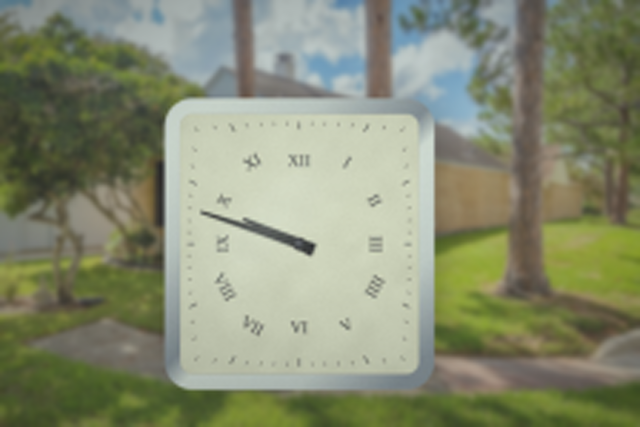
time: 9:48
